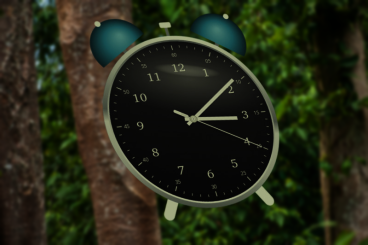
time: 3:09:20
